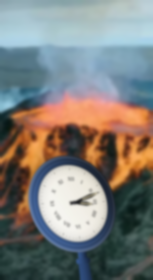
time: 3:12
